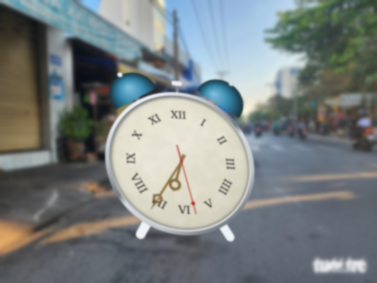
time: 6:35:28
